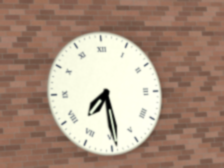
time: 7:29
